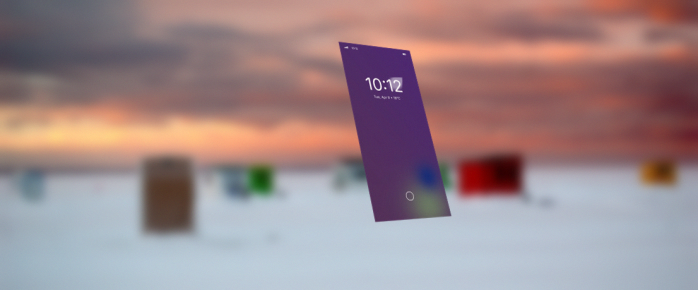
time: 10:12
